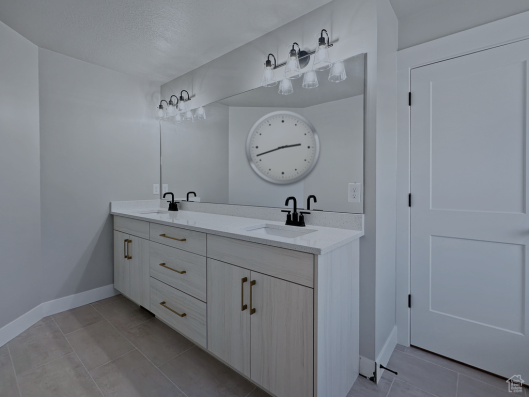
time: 2:42
